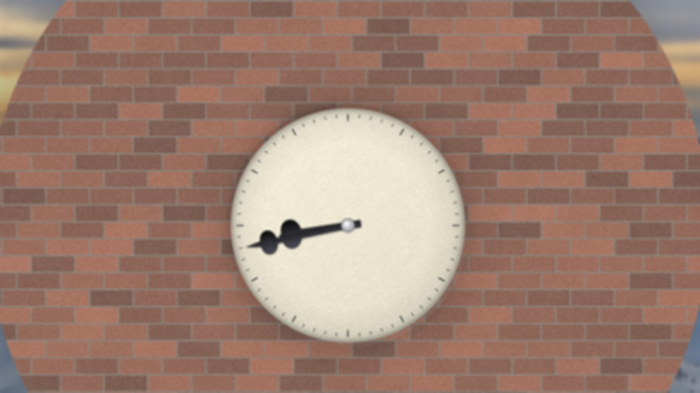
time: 8:43
